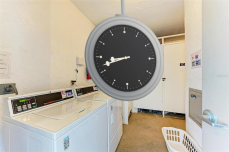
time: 8:42
